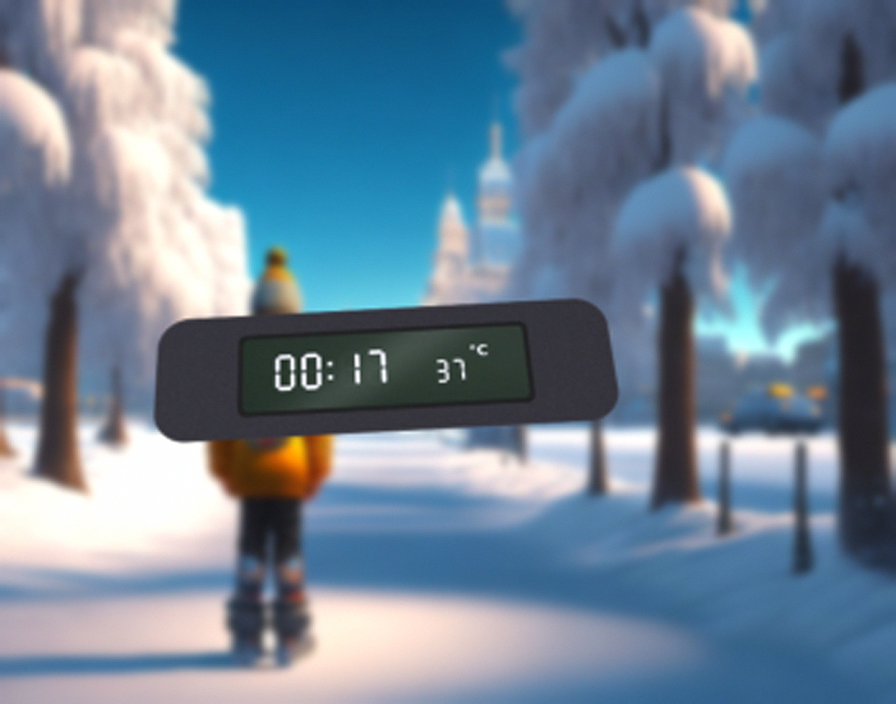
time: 0:17
